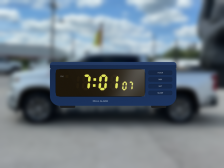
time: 7:01:07
